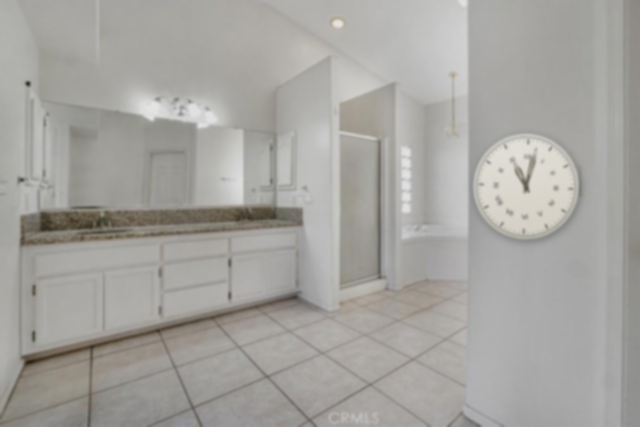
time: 11:02
